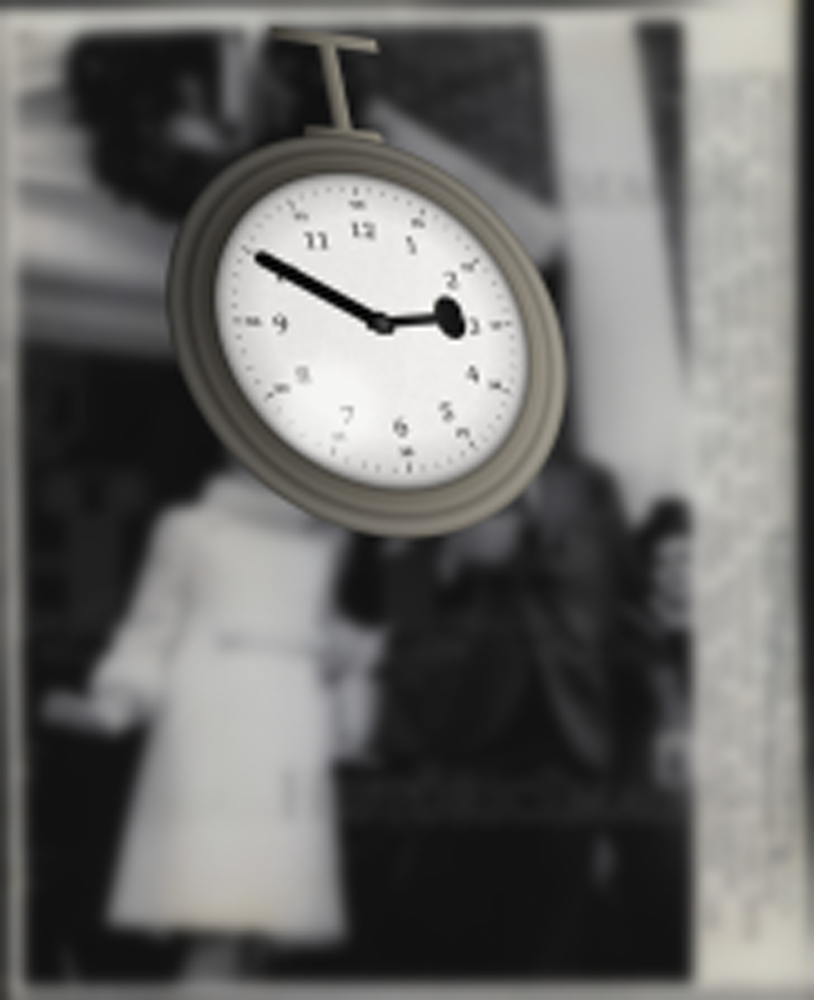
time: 2:50
